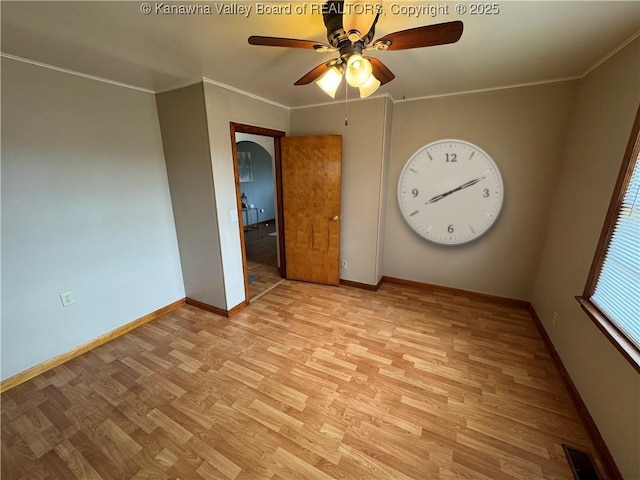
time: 8:11
